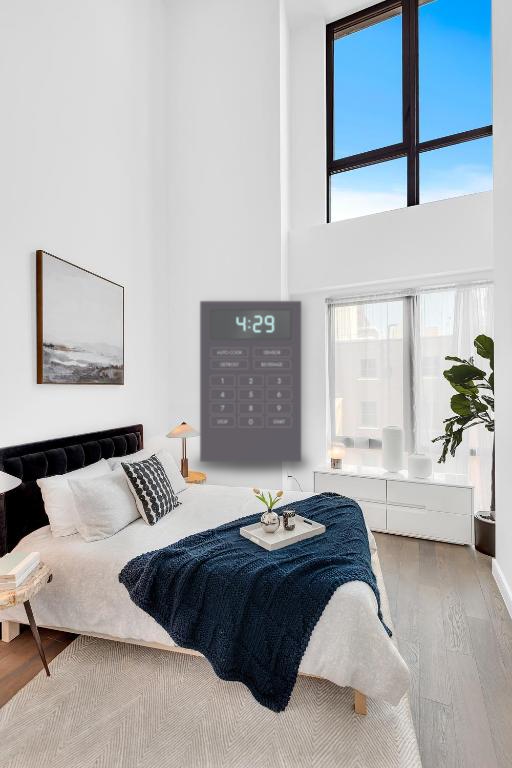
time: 4:29
